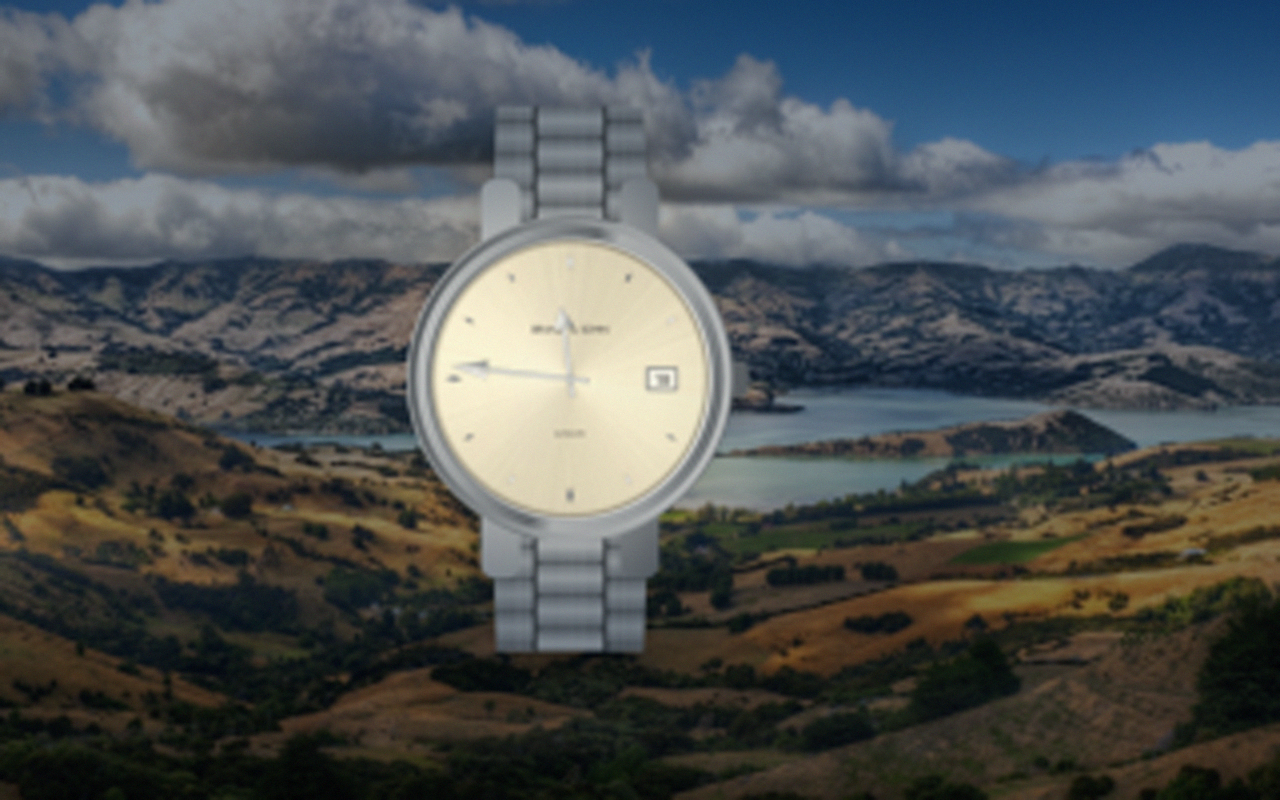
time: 11:46
